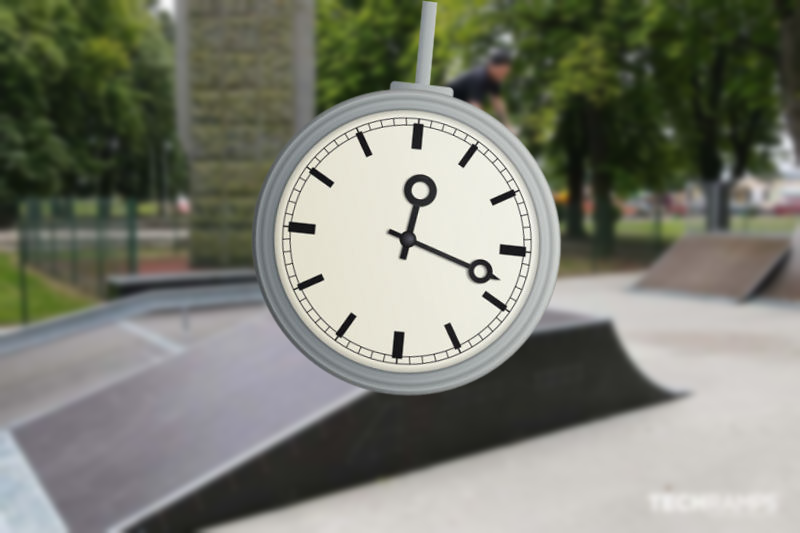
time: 12:18
